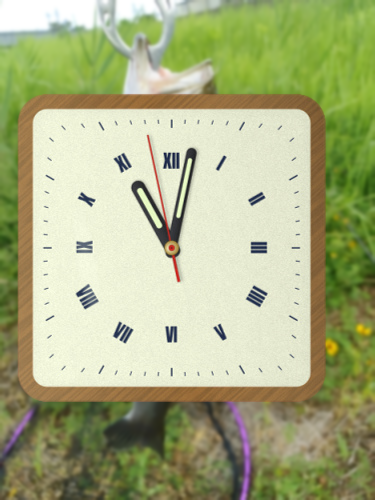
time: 11:01:58
